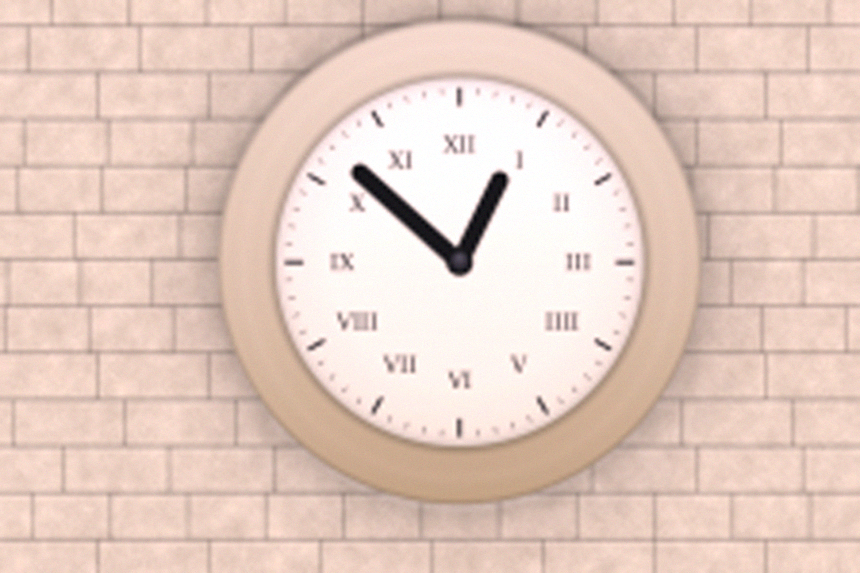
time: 12:52
